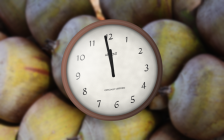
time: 11:59
